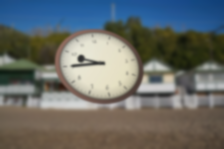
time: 9:45
